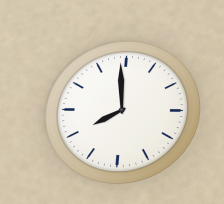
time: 7:59
